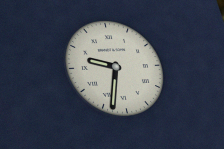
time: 9:33
